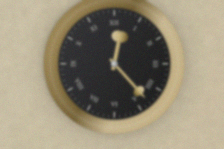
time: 12:23
